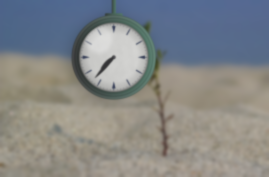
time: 7:37
